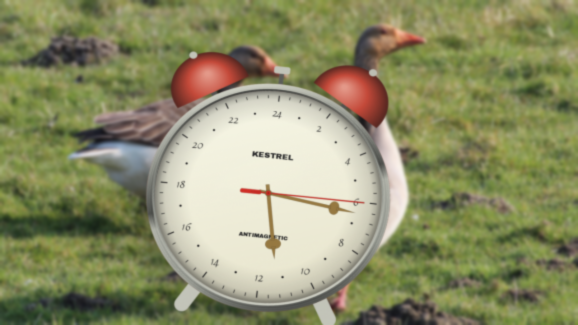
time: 11:16:15
